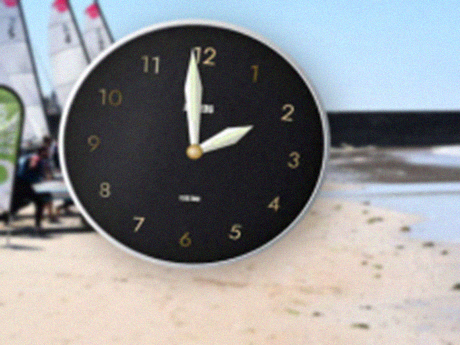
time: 1:59
